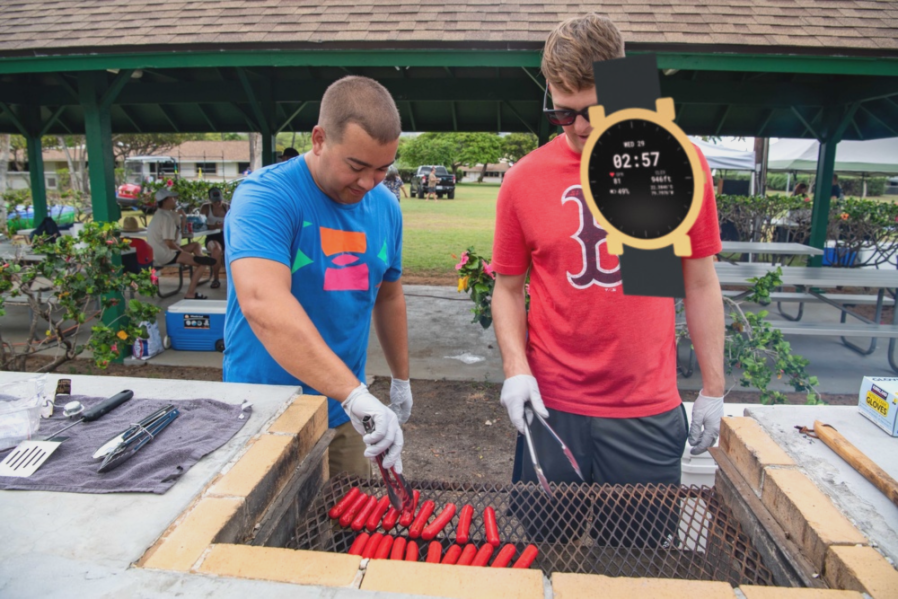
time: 2:57
